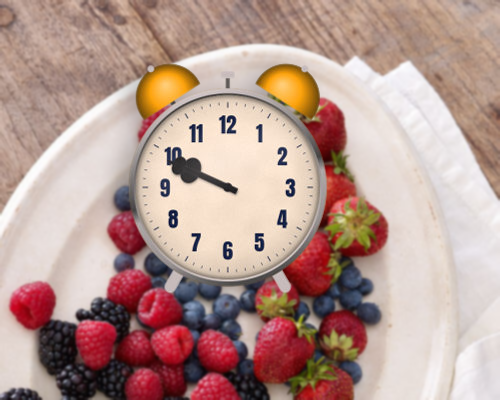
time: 9:49
